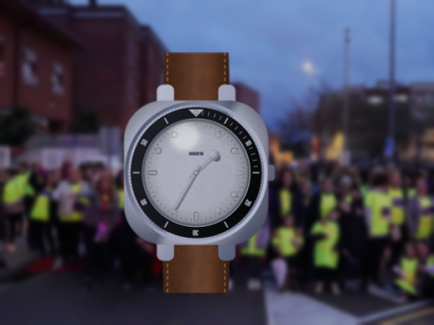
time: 1:35
